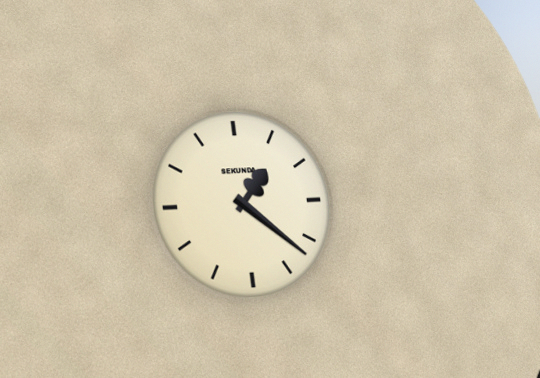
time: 1:22
